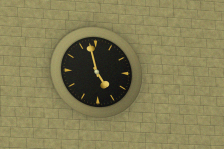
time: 4:58
